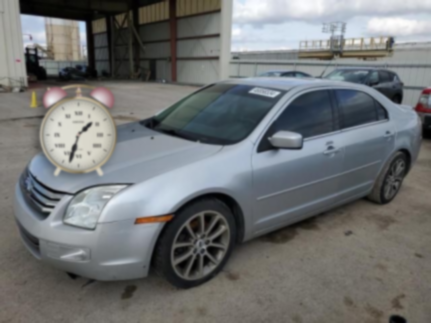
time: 1:33
